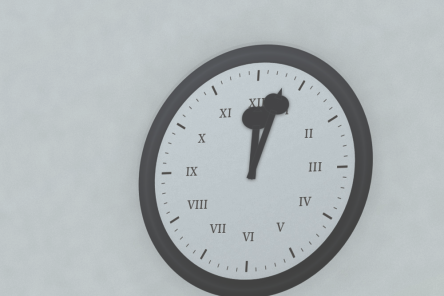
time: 12:03
